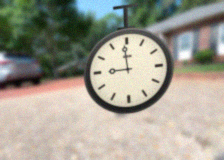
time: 8:59
